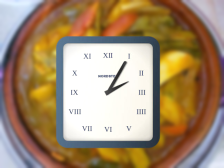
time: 2:05
